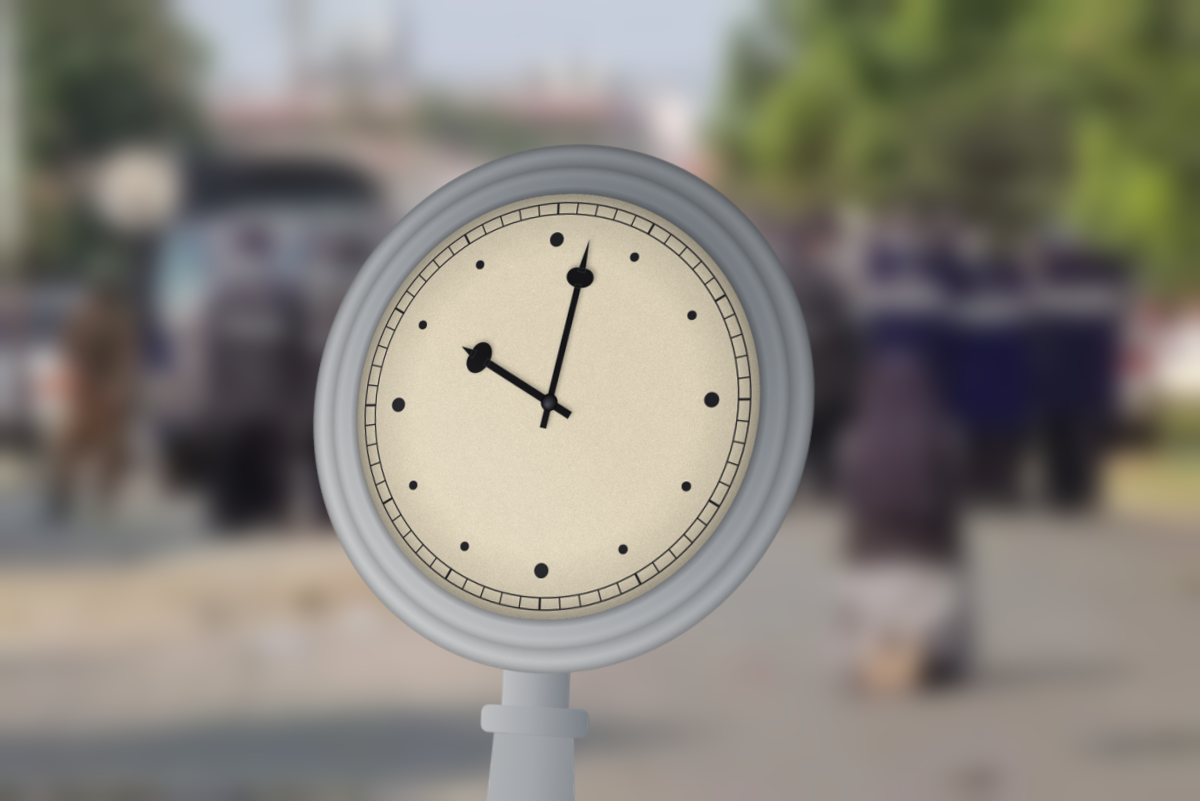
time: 10:02
